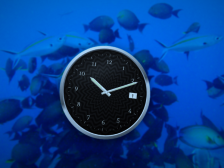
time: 10:11
